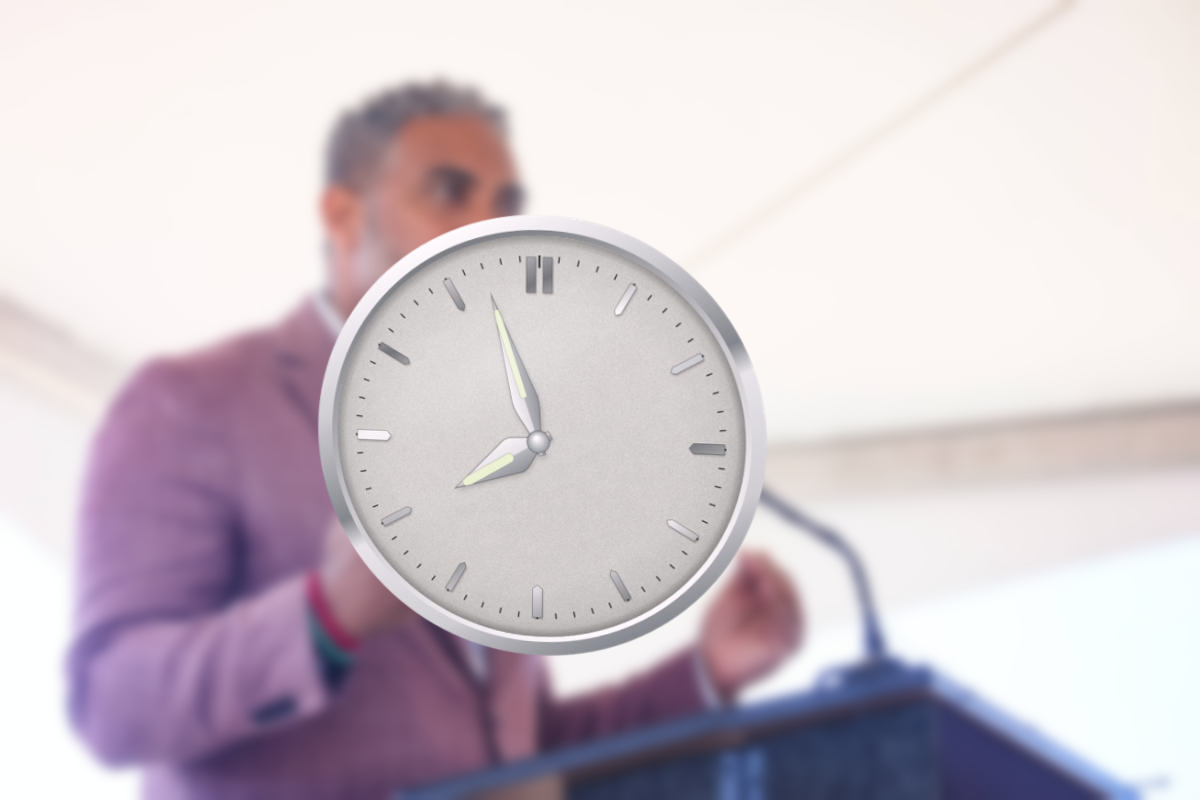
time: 7:57
